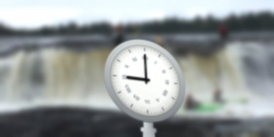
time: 9:00
